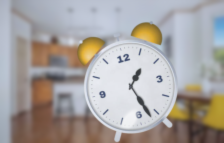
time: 1:27
